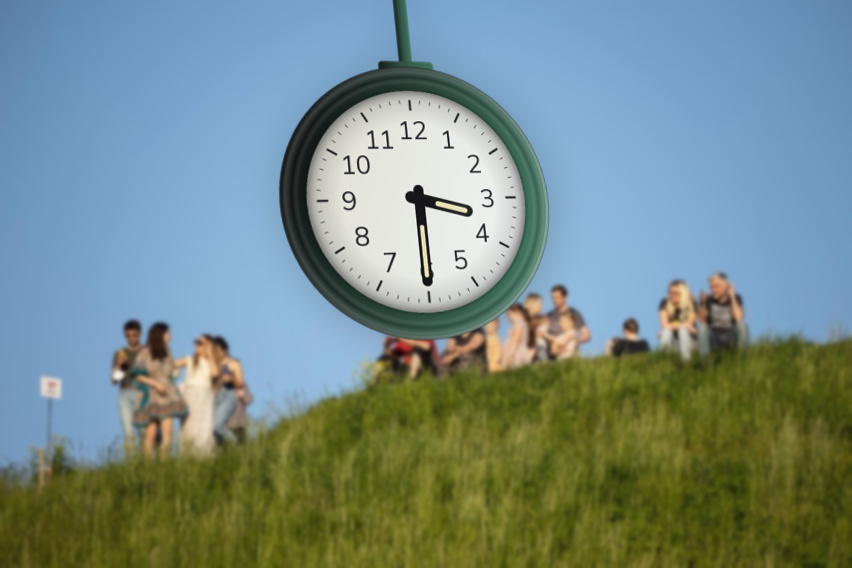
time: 3:30
